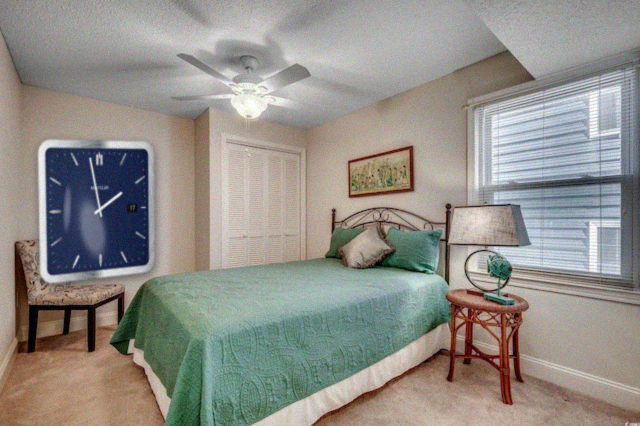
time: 1:58
